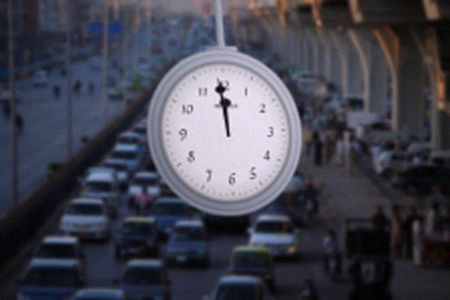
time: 11:59
